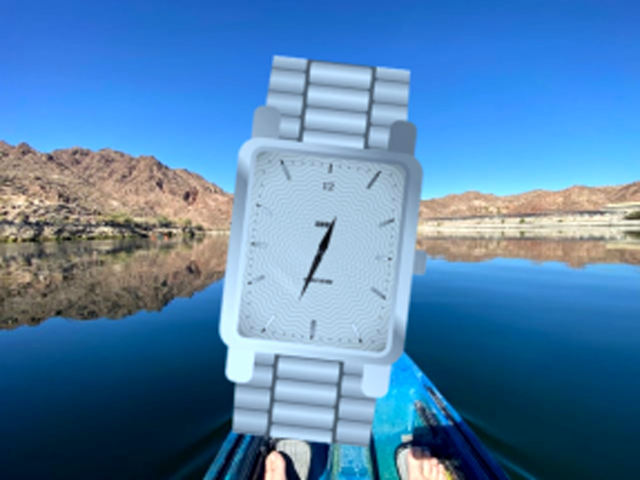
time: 12:33
